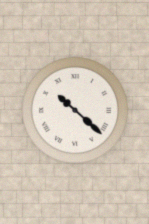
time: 10:22
